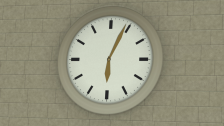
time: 6:04
